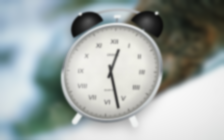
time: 12:27
